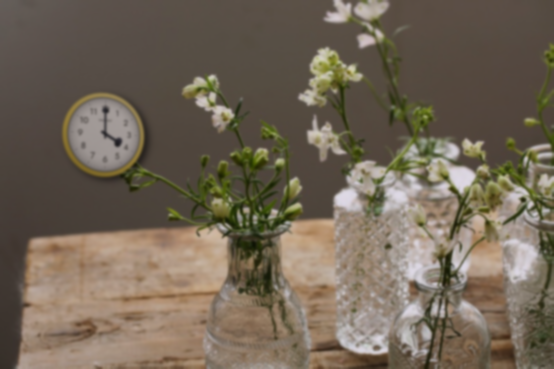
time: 4:00
